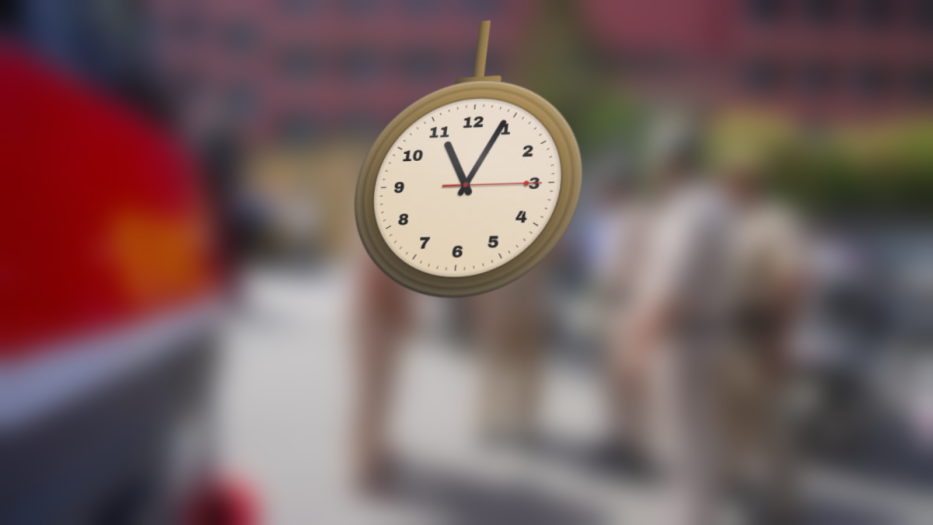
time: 11:04:15
